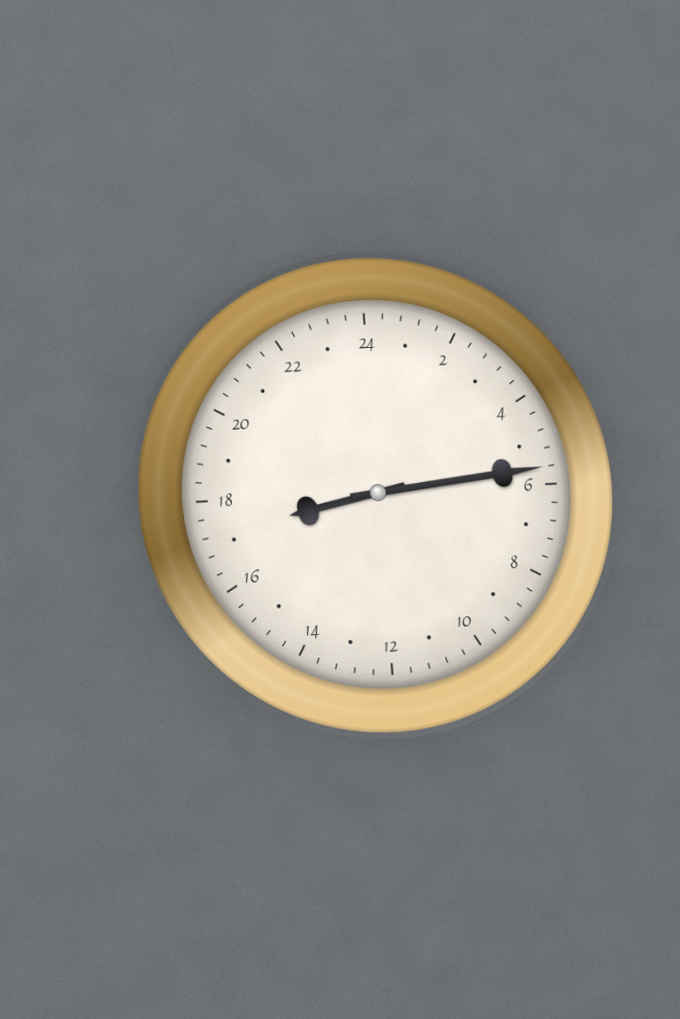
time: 17:14
